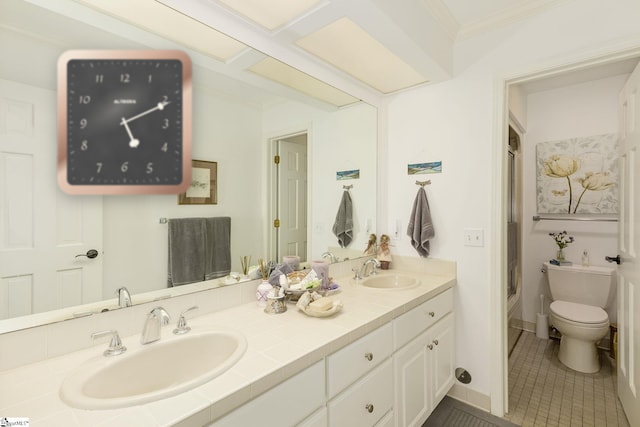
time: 5:11
